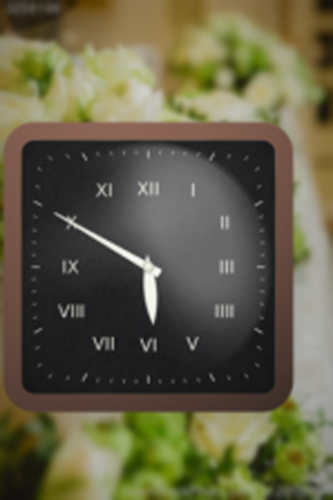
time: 5:50
